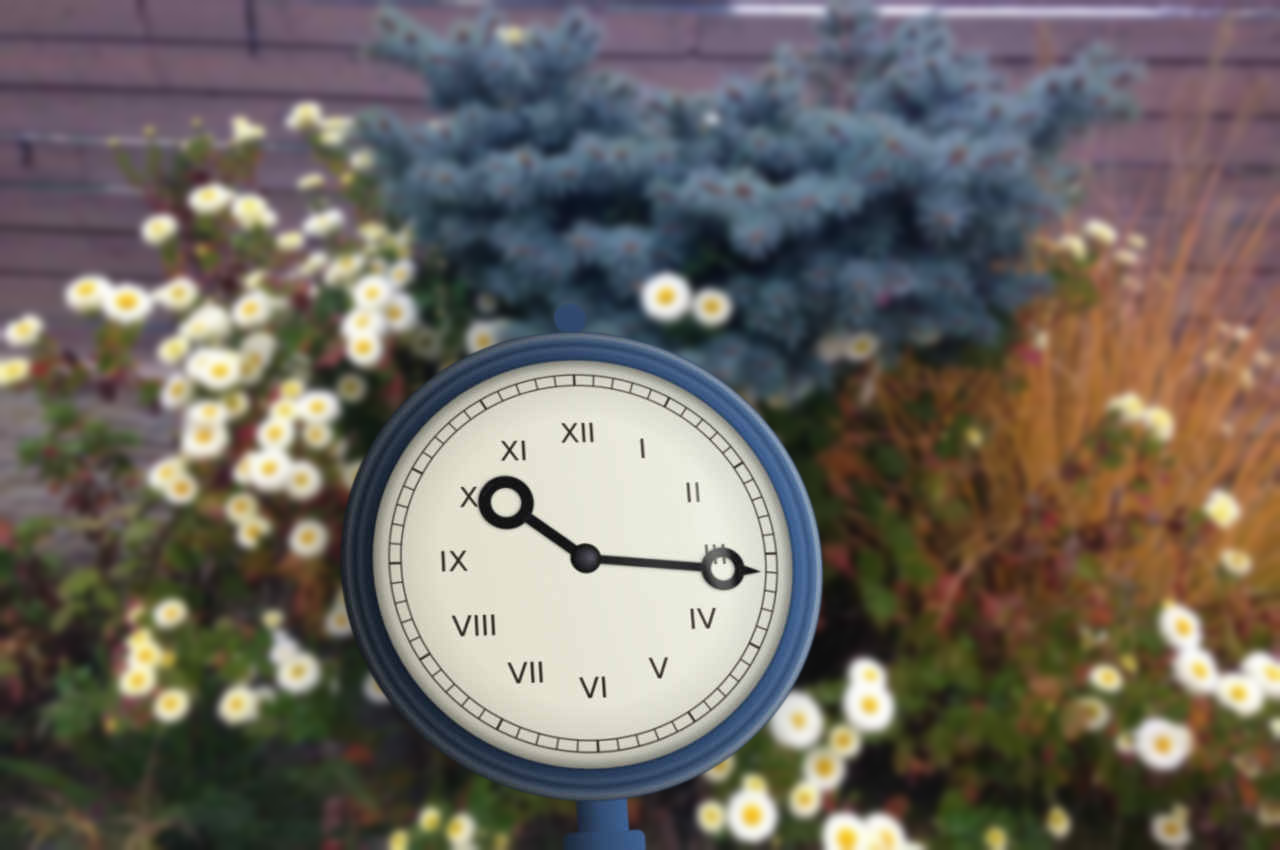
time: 10:16
